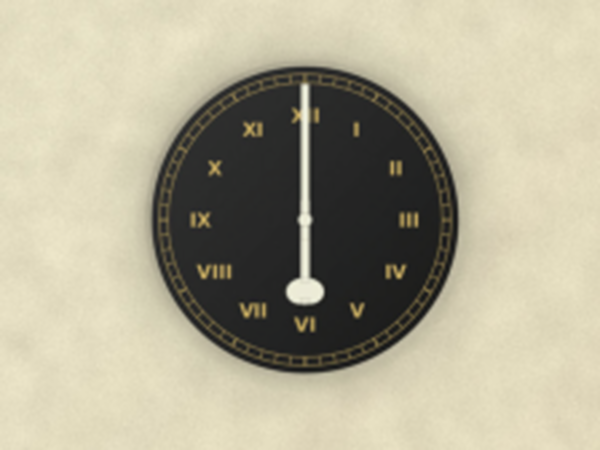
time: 6:00
